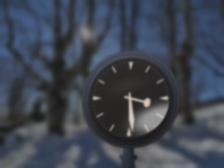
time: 3:29
